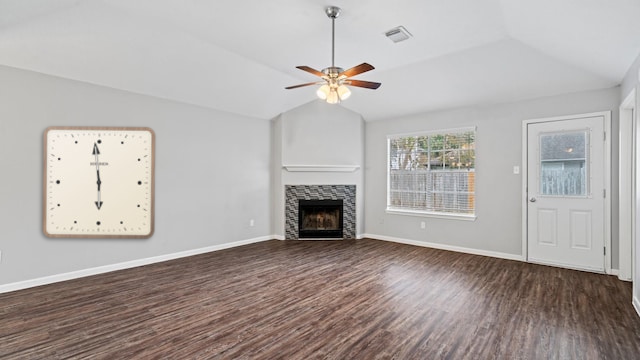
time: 5:59
